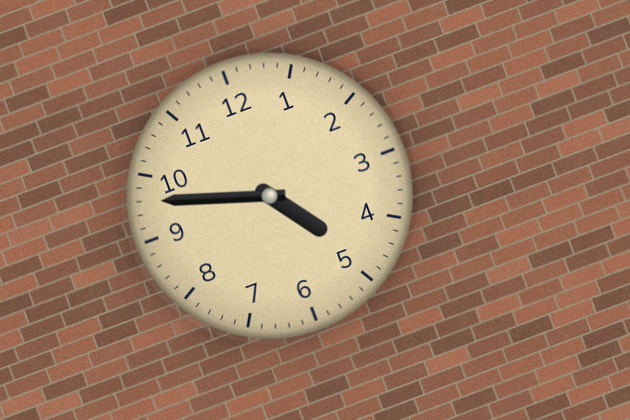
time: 4:48
